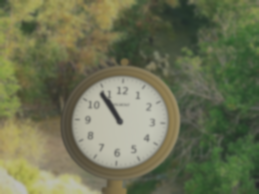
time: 10:54
